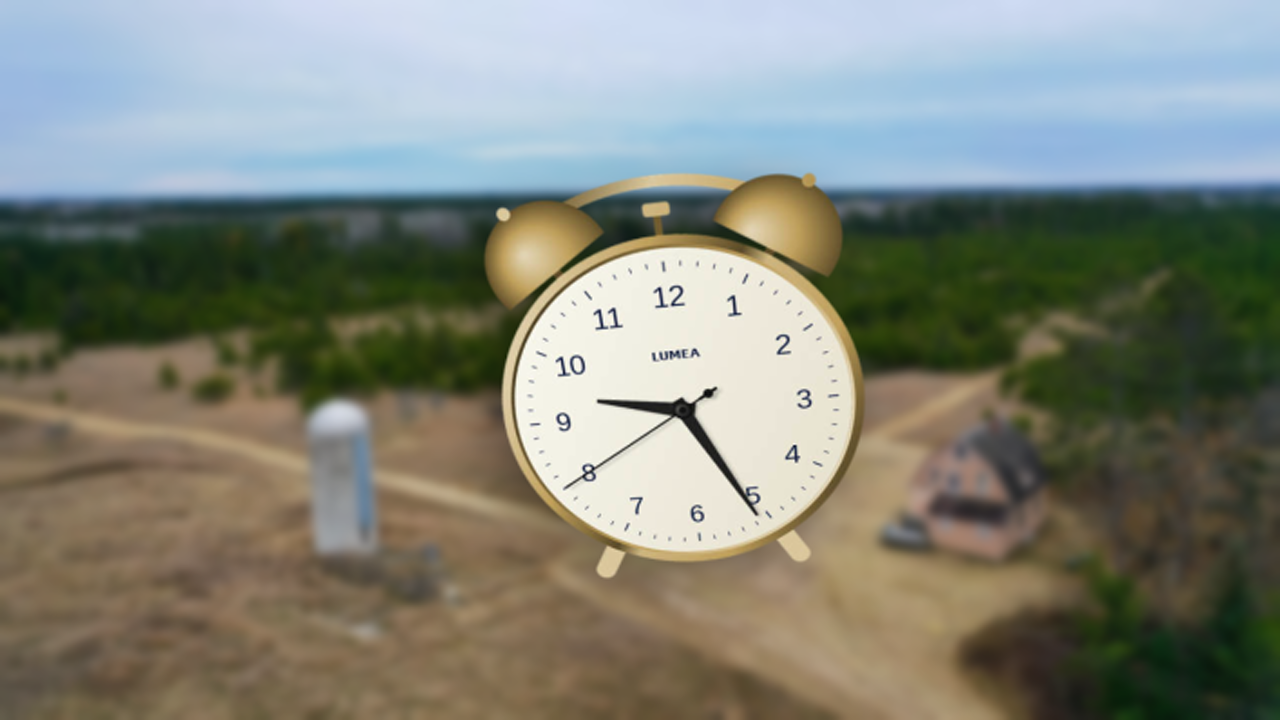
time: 9:25:40
